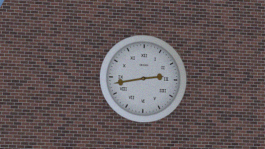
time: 2:43
